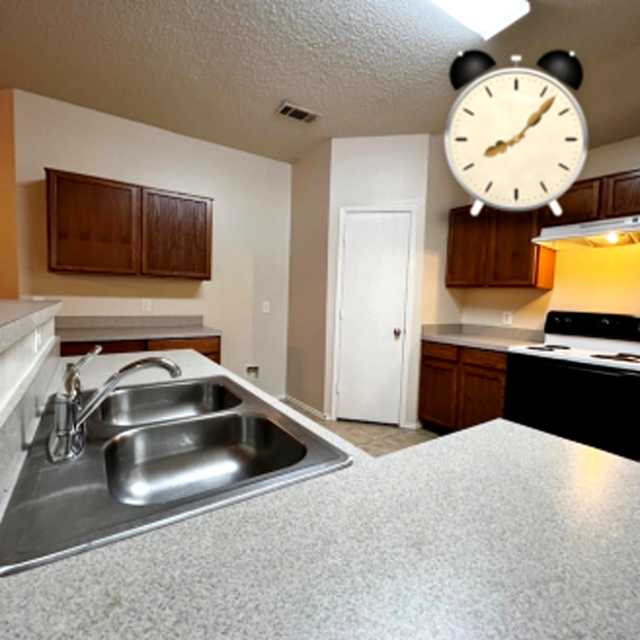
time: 8:07
